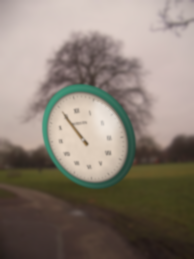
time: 10:55
